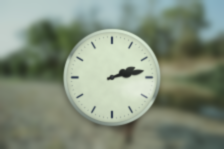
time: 2:13
